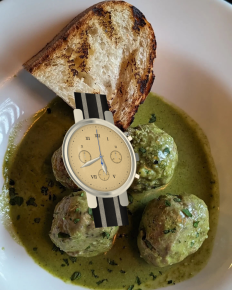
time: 5:41
